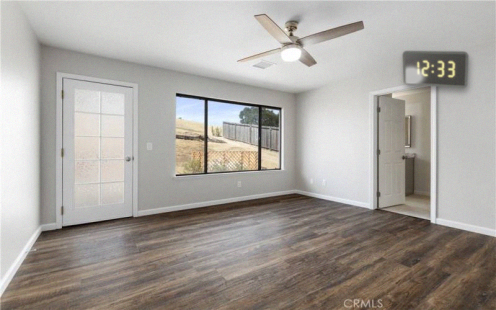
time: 12:33
